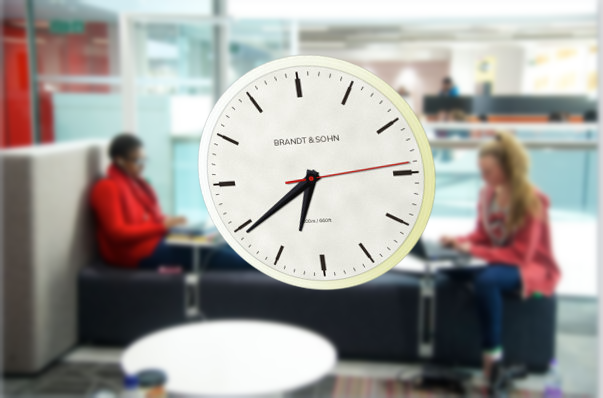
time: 6:39:14
